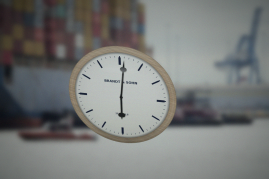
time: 6:01
